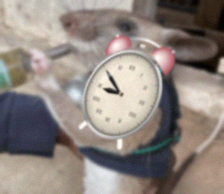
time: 8:50
